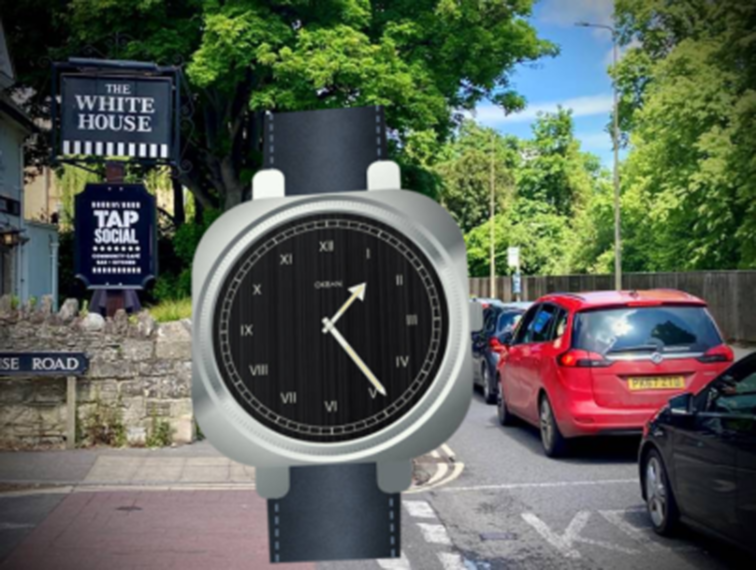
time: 1:24
